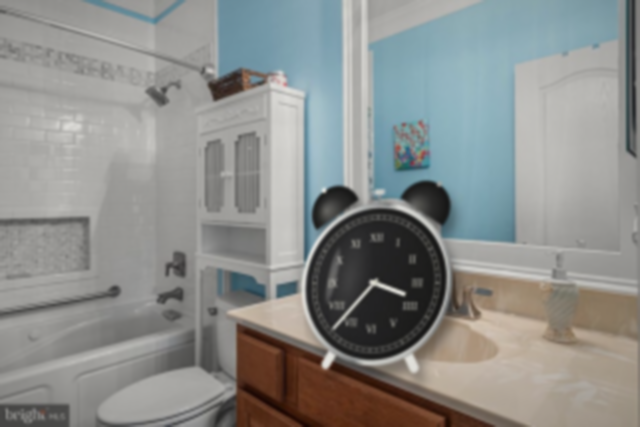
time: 3:37
